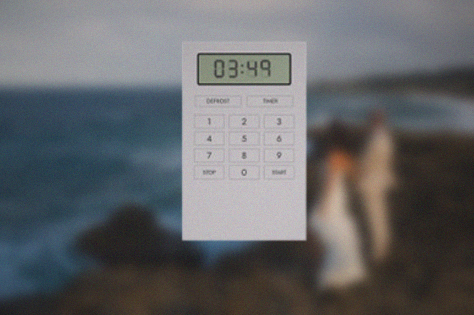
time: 3:49
